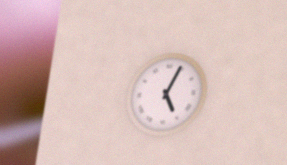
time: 5:04
